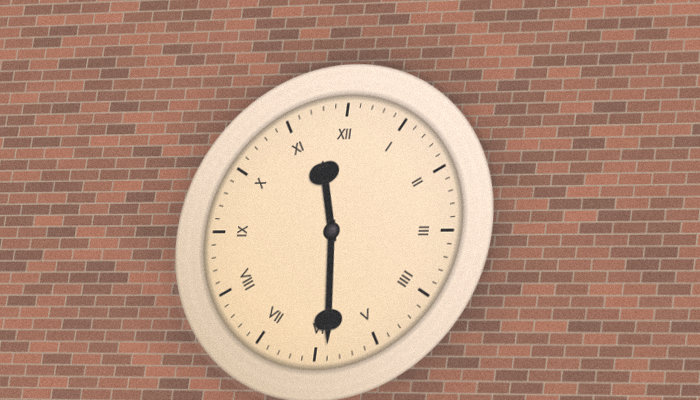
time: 11:29
